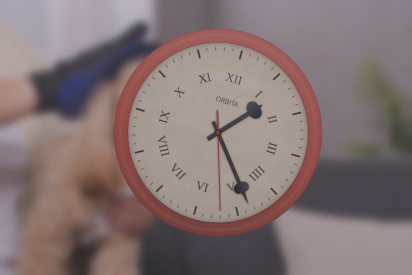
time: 1:23:27
